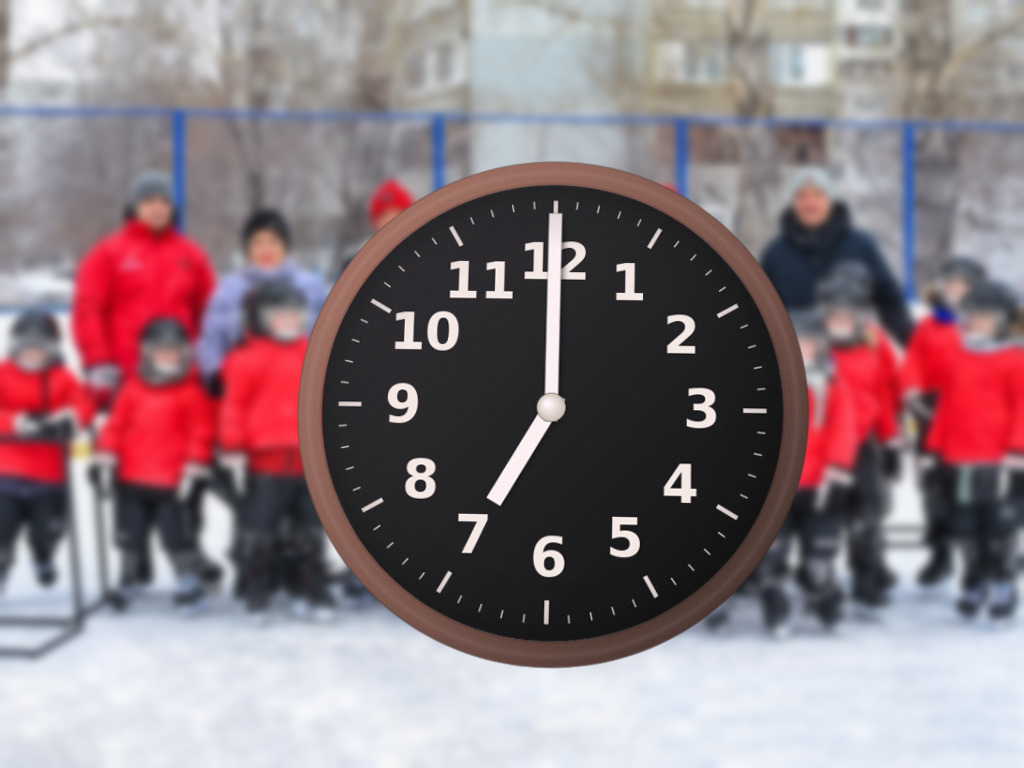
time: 7:00
